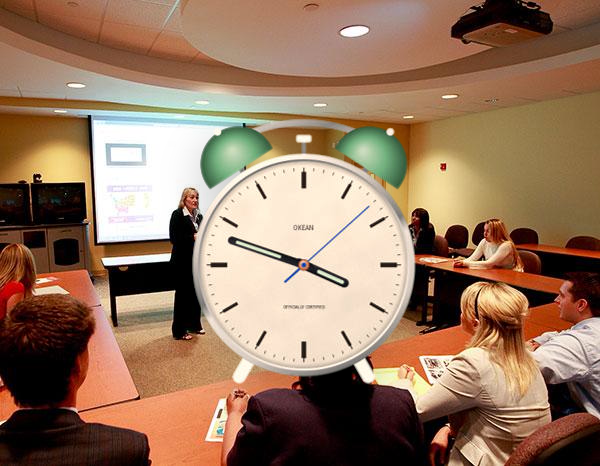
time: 3:48:08
